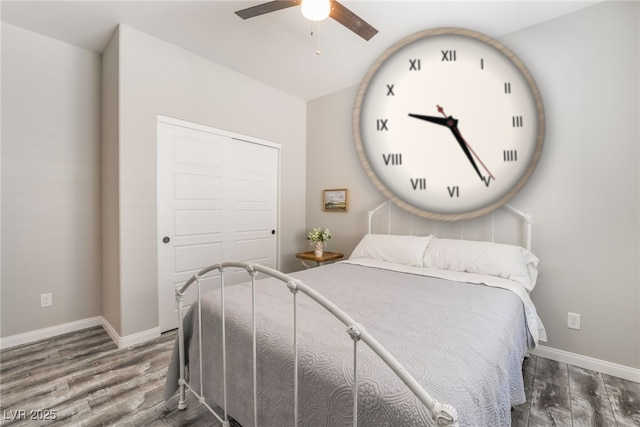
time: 9:25:24
